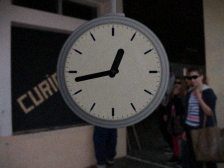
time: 12:43
